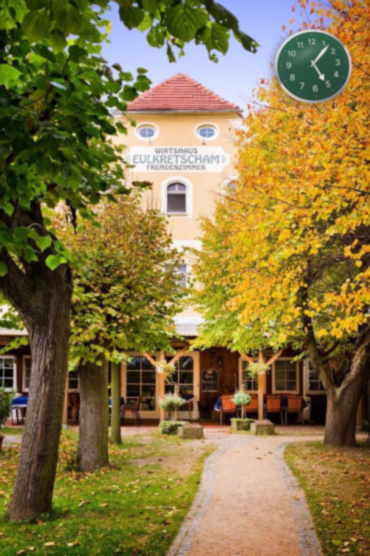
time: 5:07
